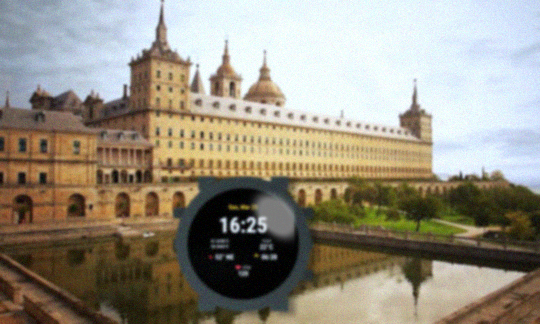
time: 16:25
